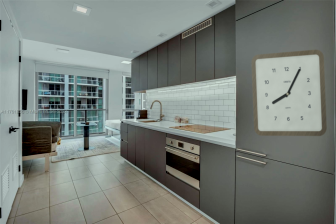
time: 8:05
